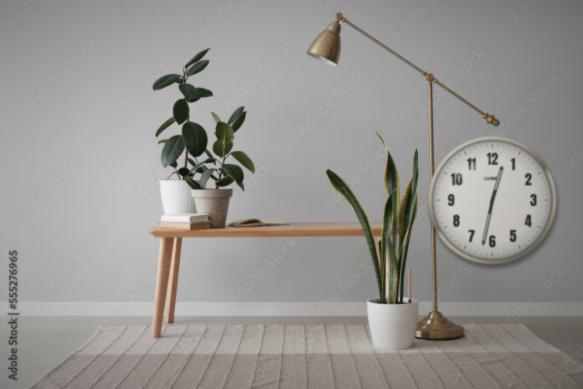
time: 12:32
